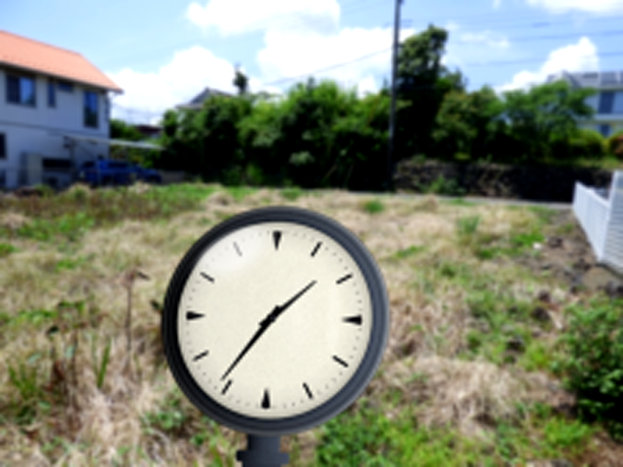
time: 1:36
